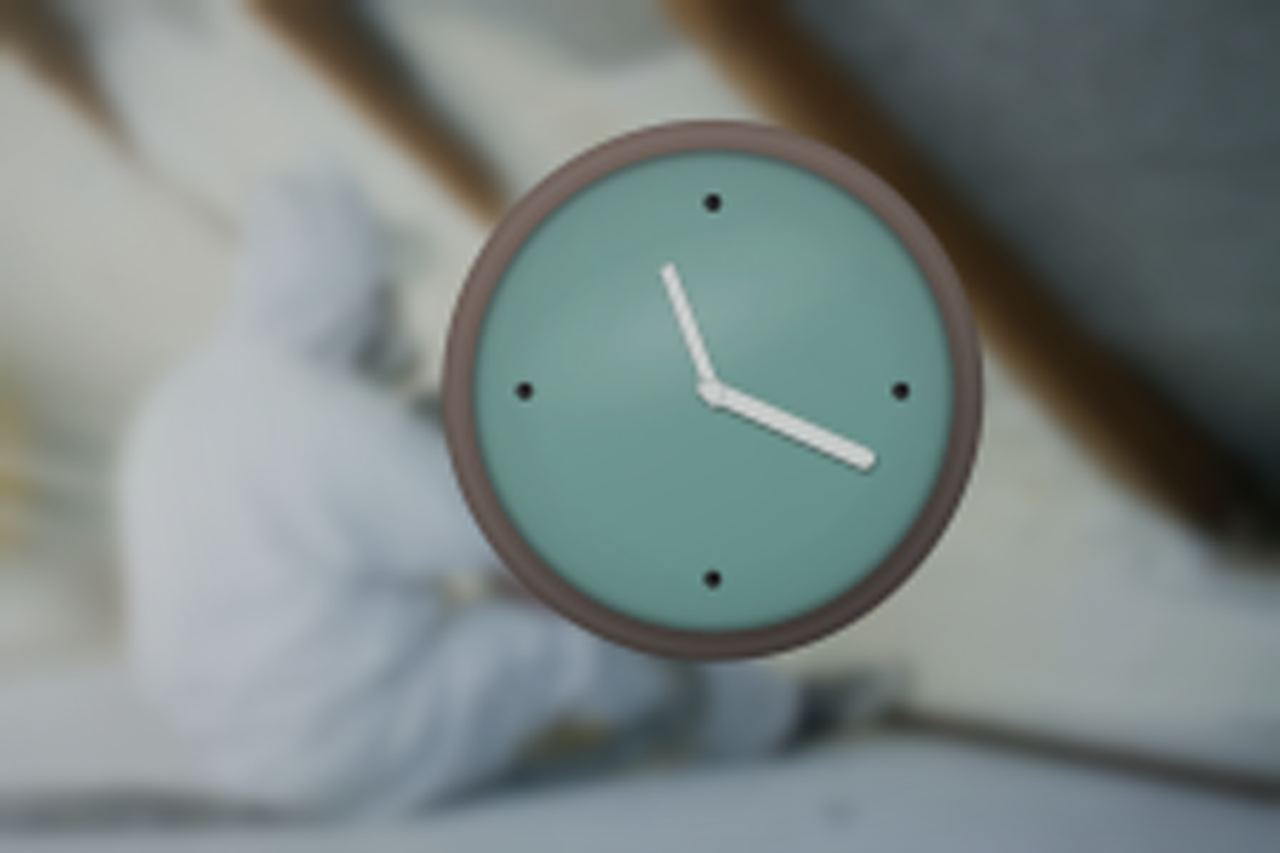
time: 11:19
